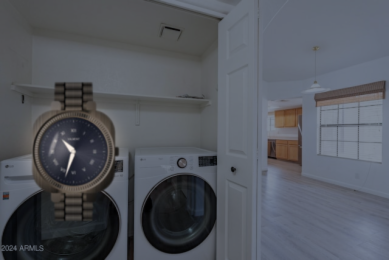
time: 10:33
